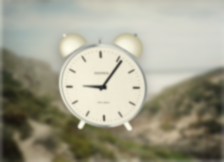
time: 9:06
